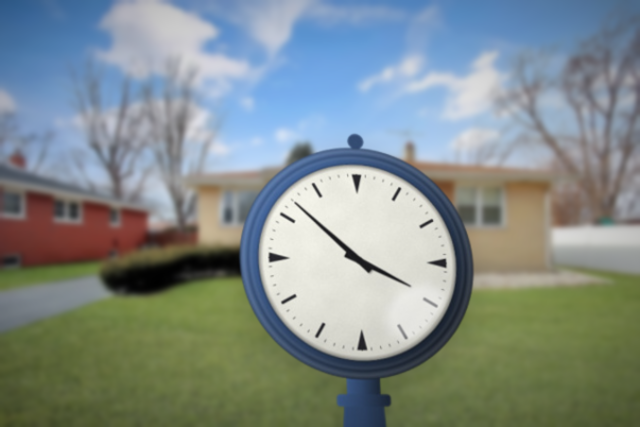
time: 3:52
